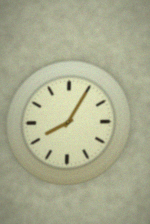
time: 8:05
